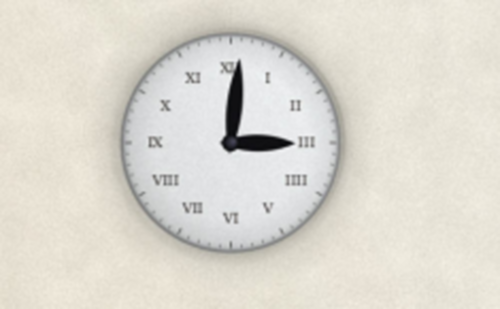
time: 3:01
